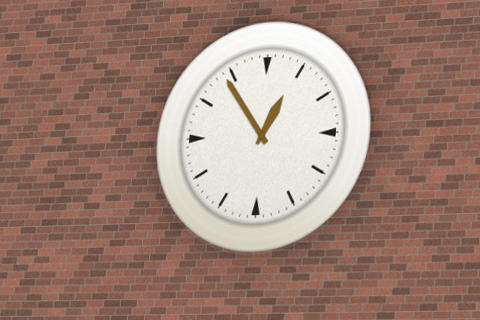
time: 12:54
